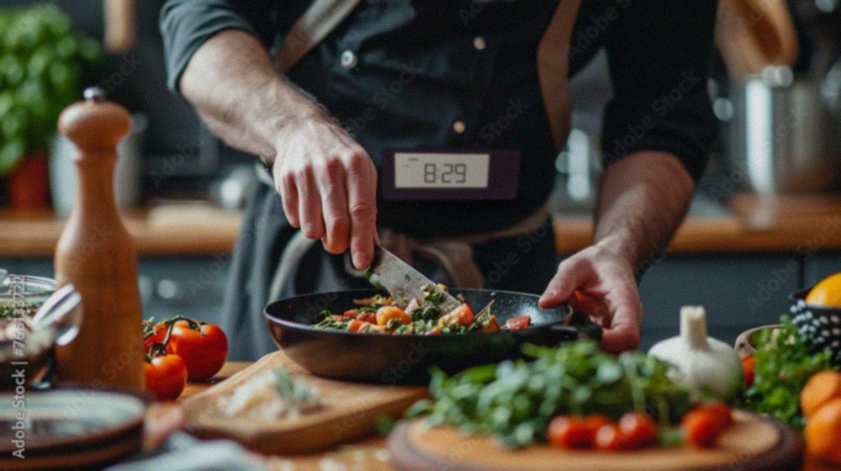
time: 8:29
